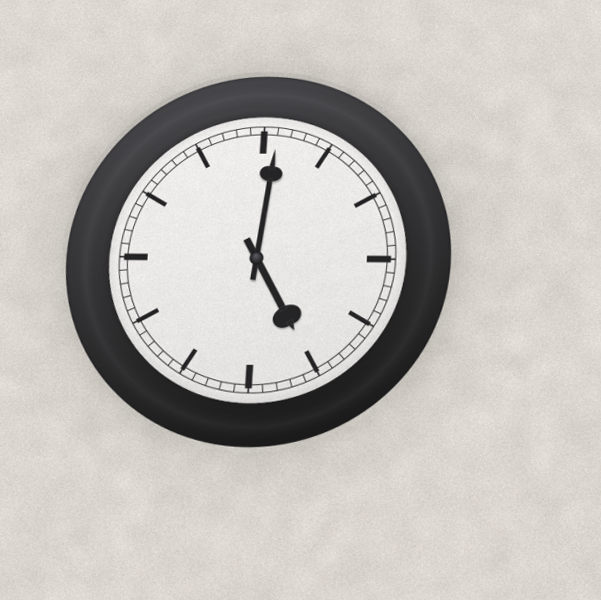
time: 5:01
